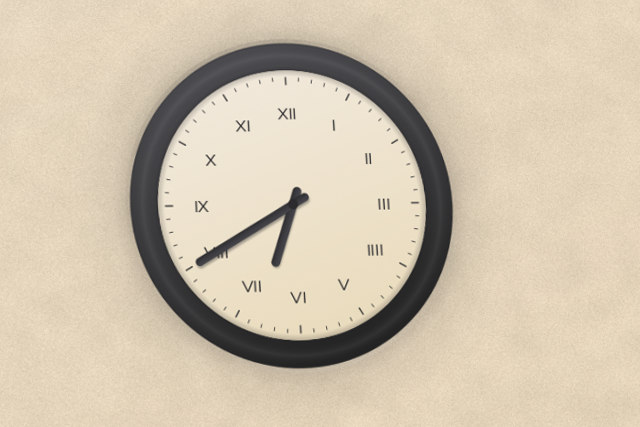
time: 6:40
